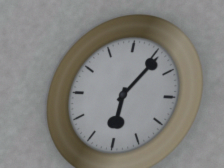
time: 6:06
